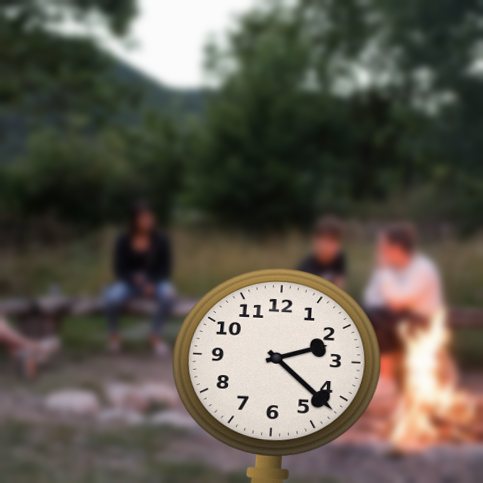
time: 2:22
